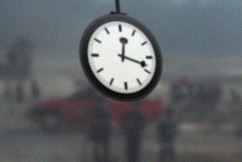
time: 12:18
